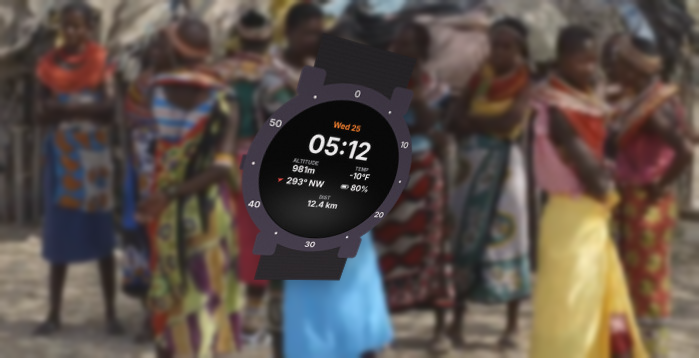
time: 5:12
